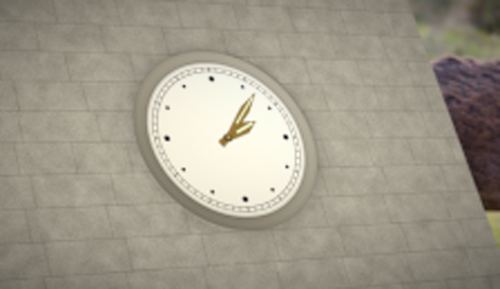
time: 2:07
